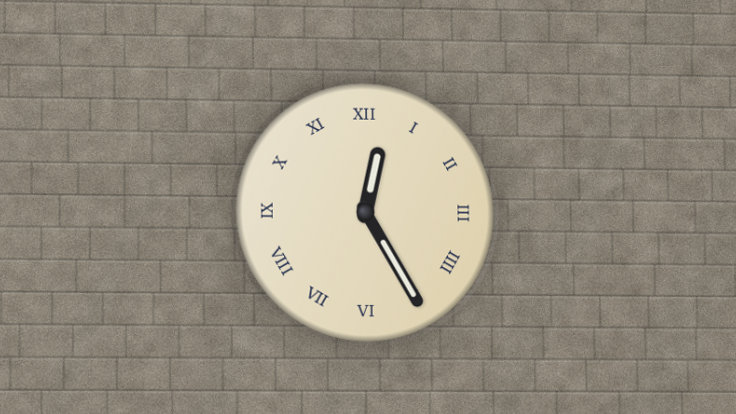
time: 12:25
